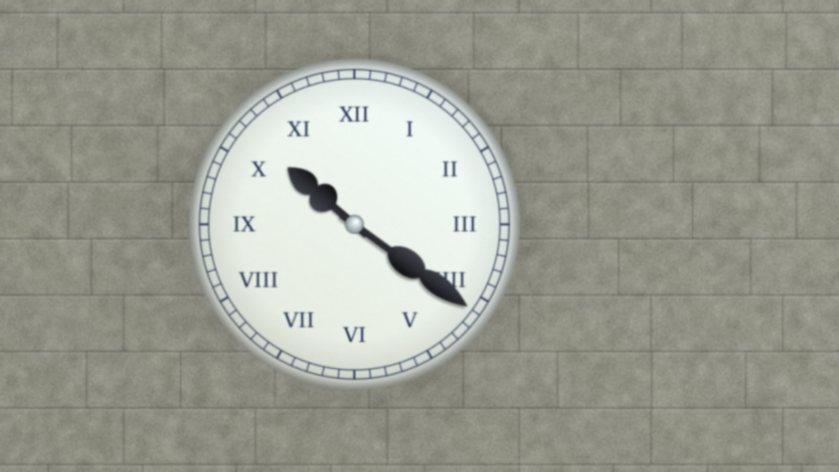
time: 10:21
